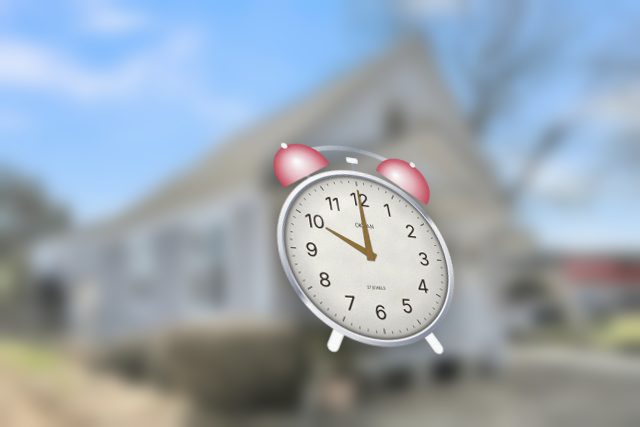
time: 10:00
